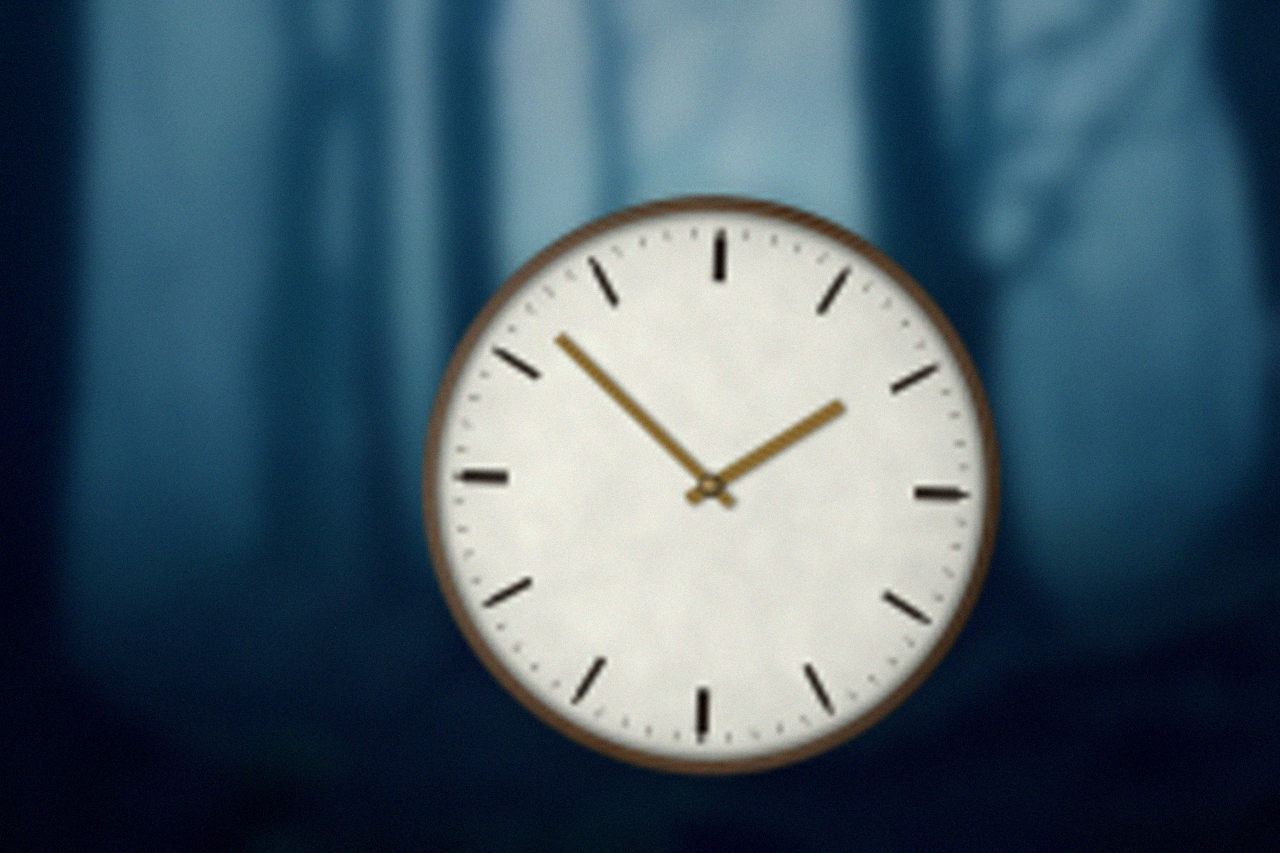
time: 1:52
